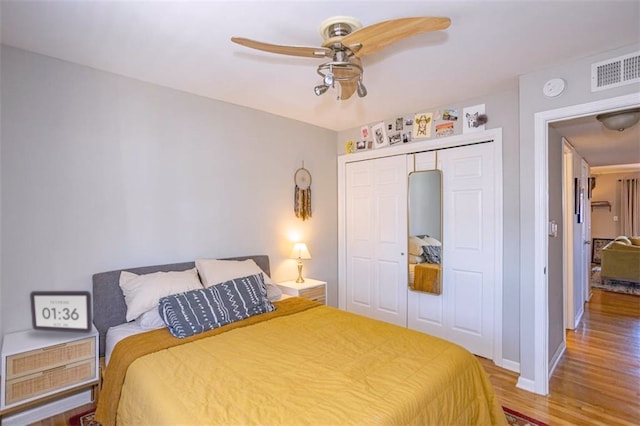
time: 1:36
